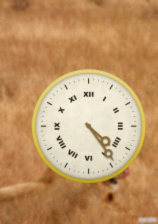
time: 4:24
